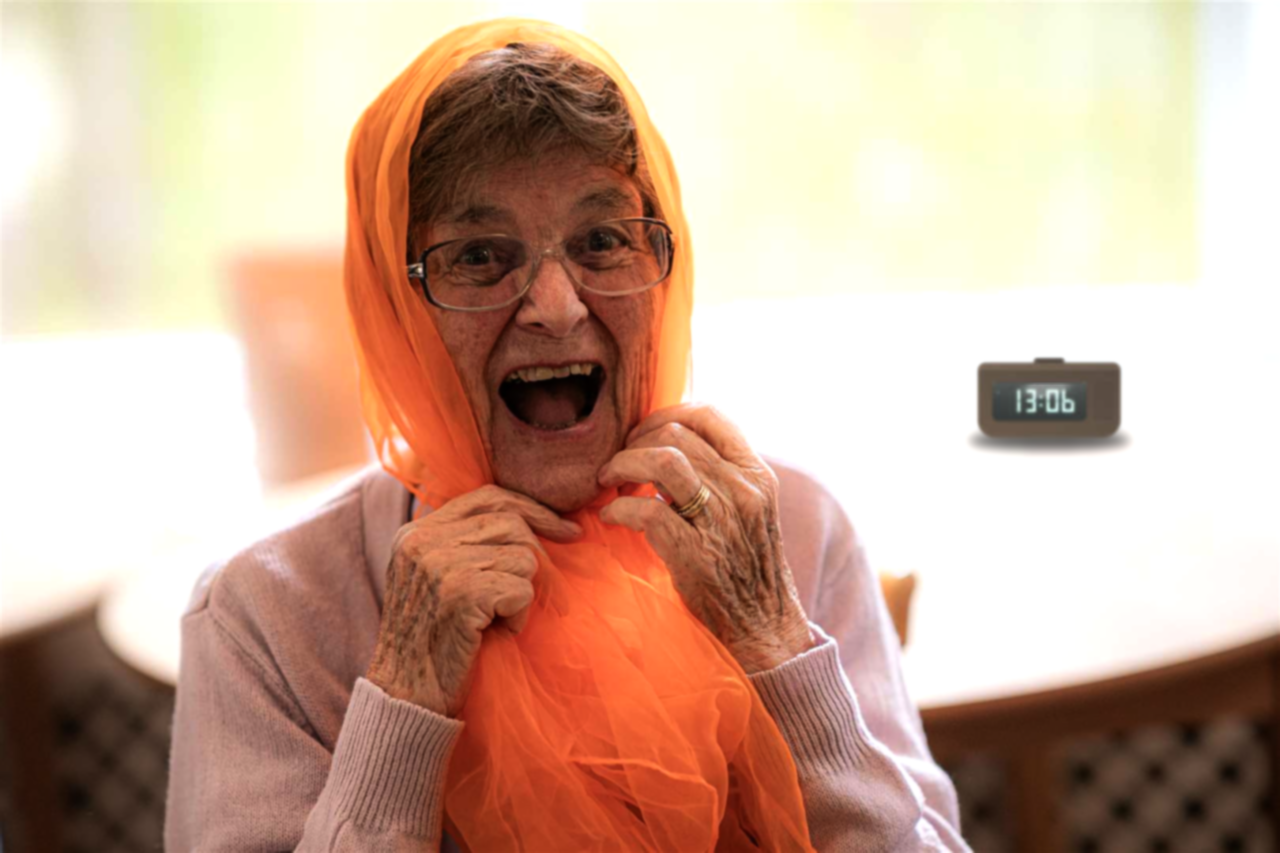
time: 13:06
